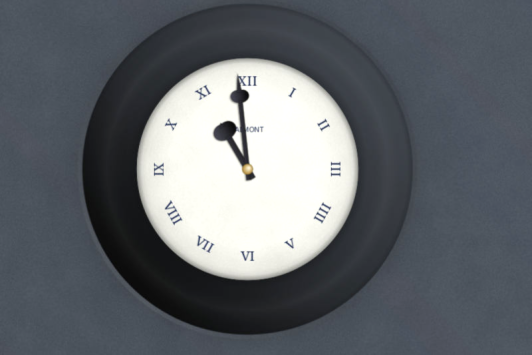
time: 10:59
